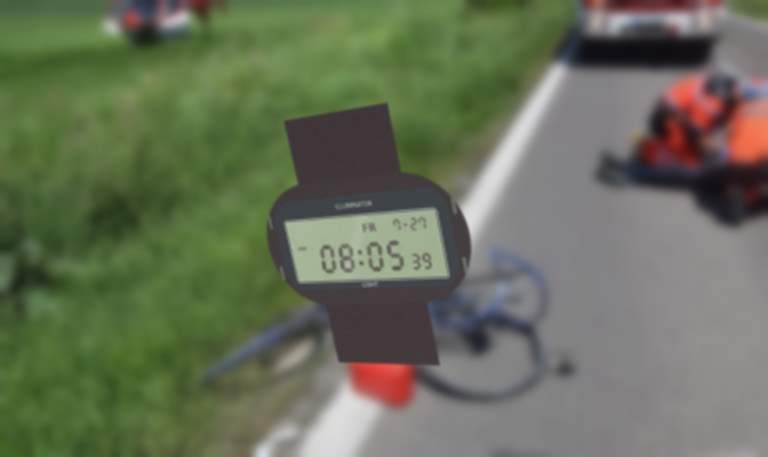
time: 8:05:39
